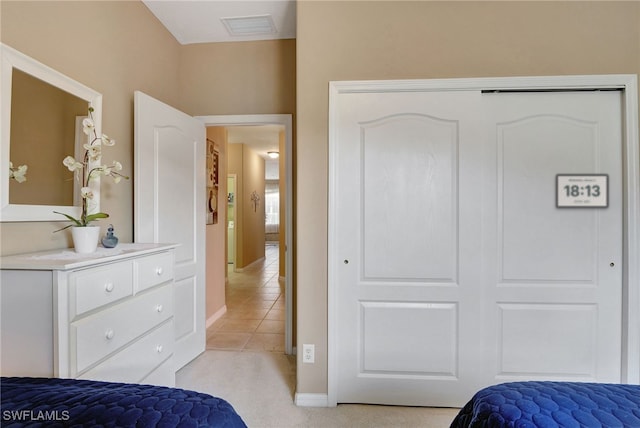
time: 18:13
